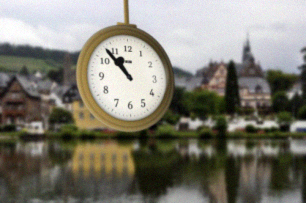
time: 10:53
